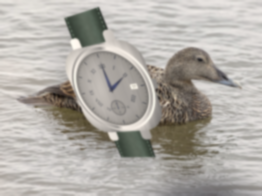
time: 2:00
